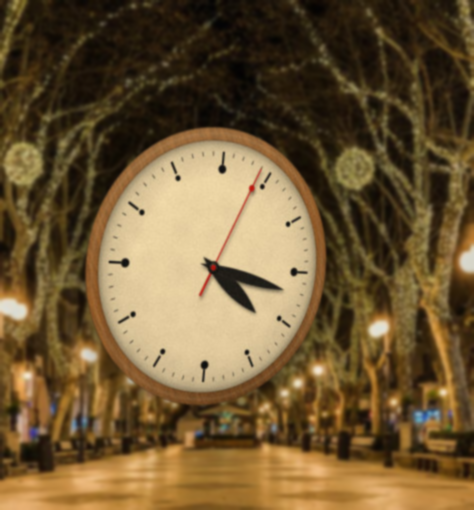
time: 4:17:04
